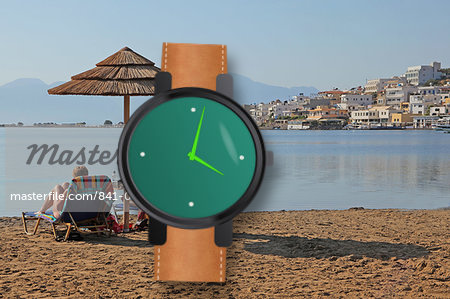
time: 4:02
